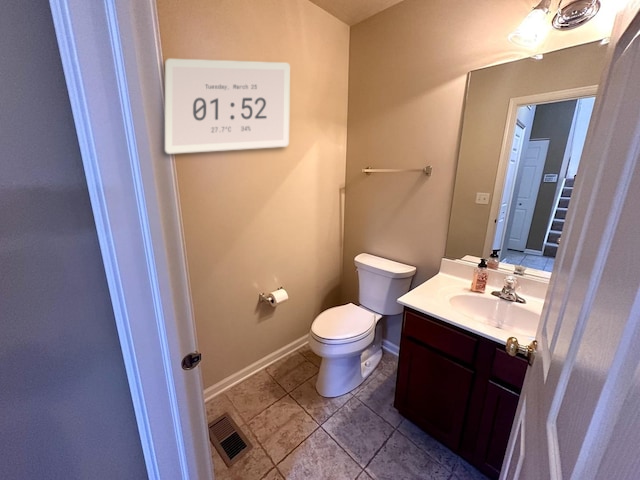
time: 1:52
